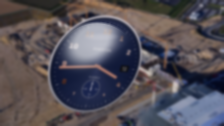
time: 3:44
